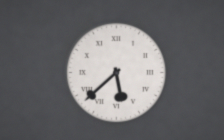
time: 5:38
